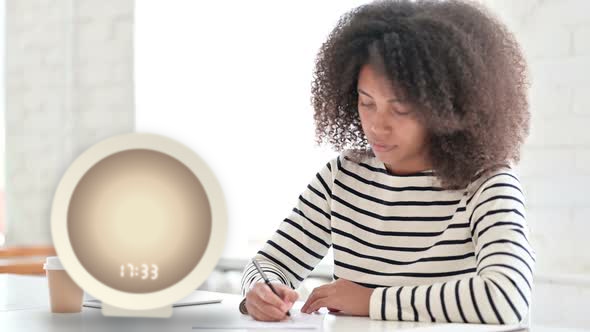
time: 17:33
